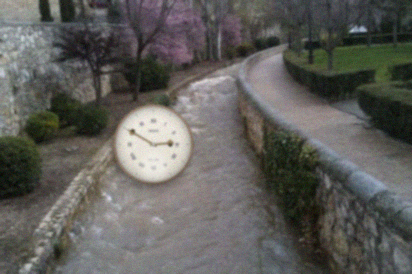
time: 2:50
